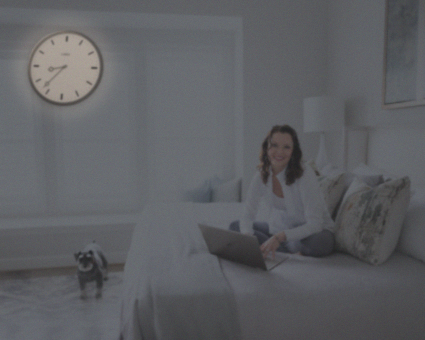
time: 8:37
